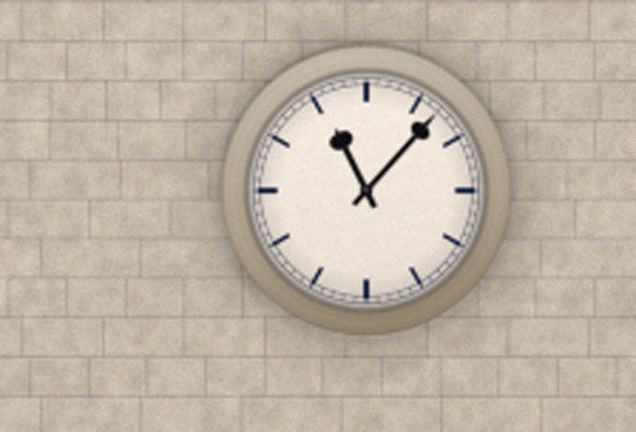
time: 11:07
